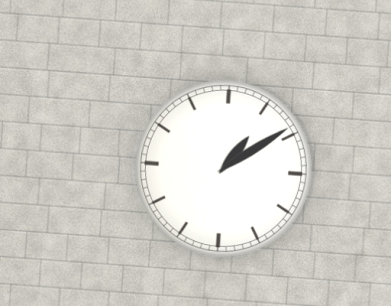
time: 1:09
